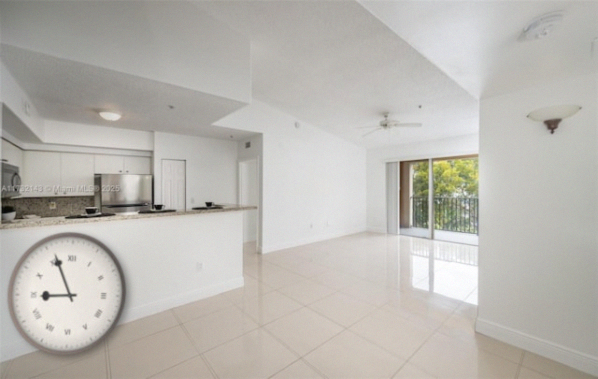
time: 8:56
